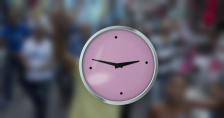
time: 2:48
